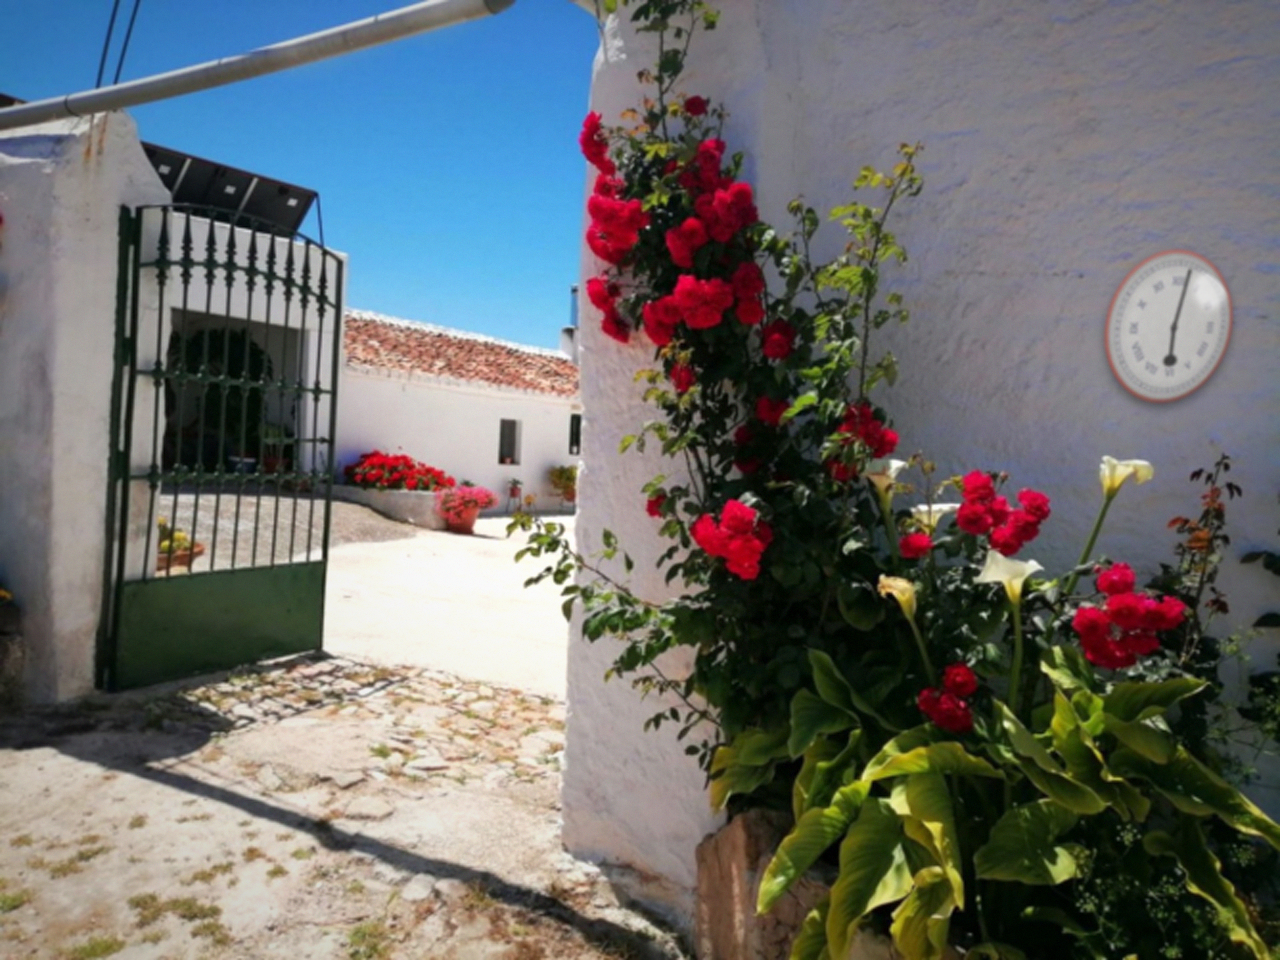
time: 6:02
